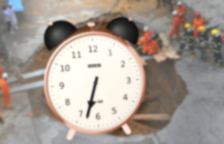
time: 6:33
